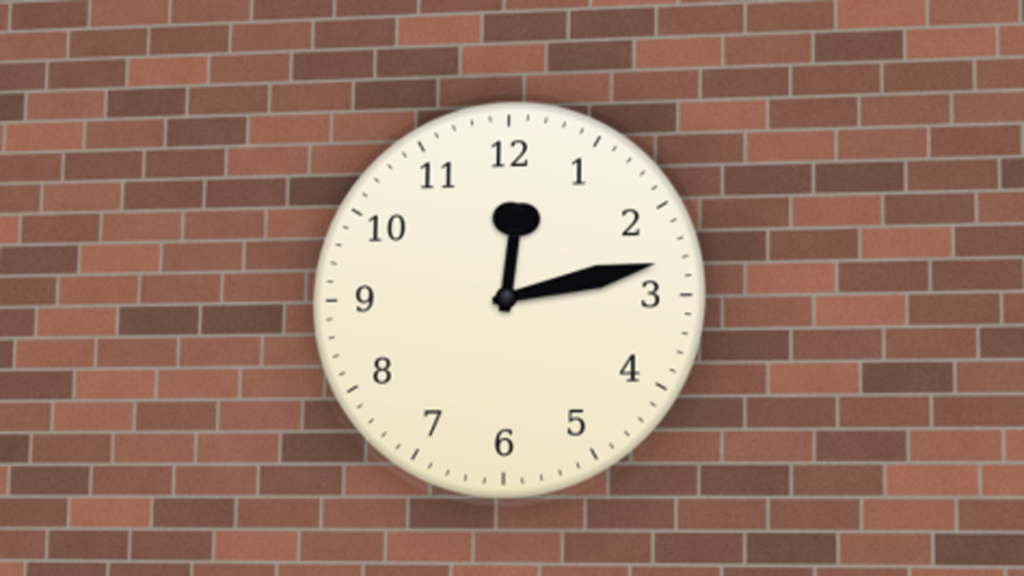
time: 12:13
